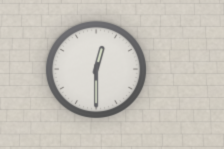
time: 12:30
